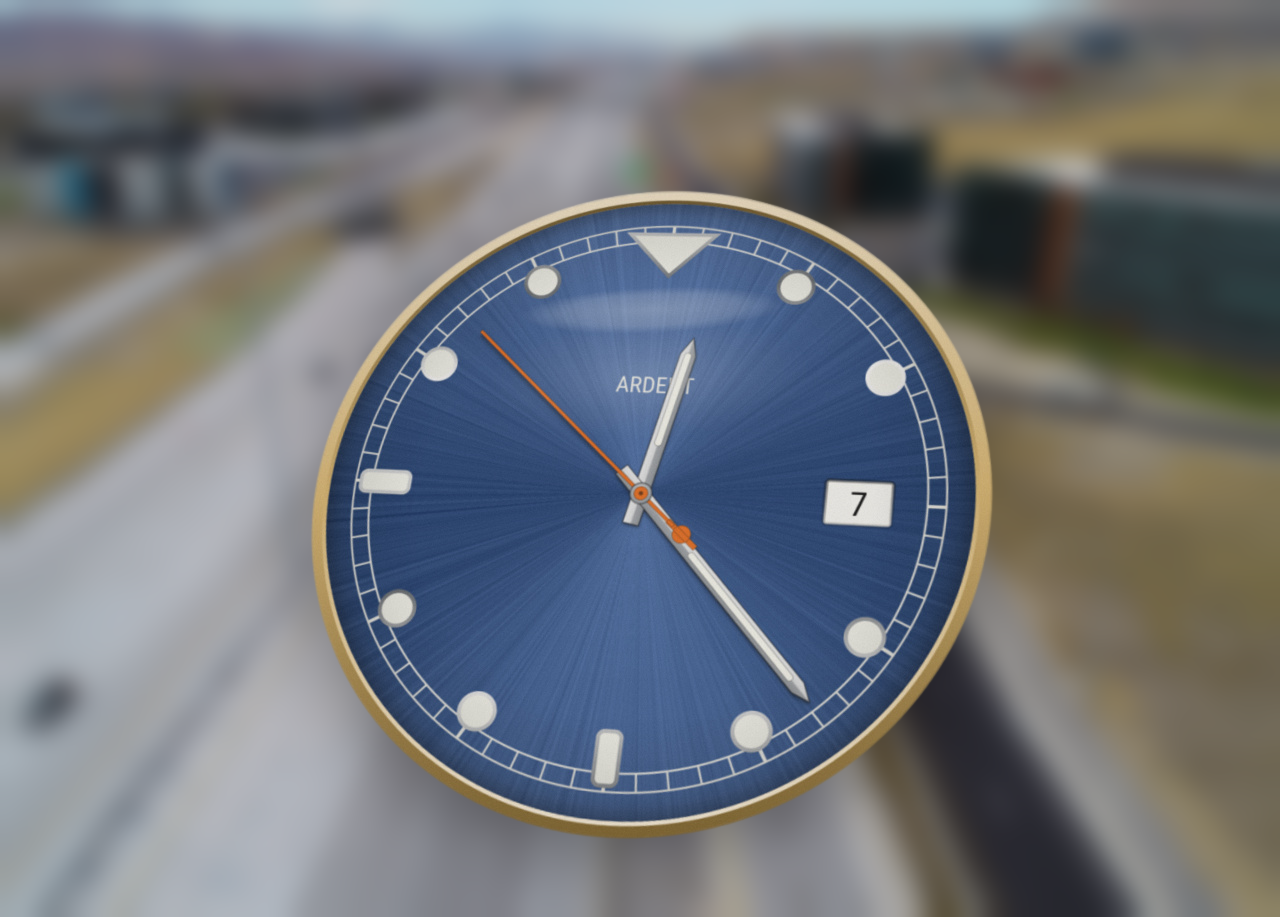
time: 12:22:52
